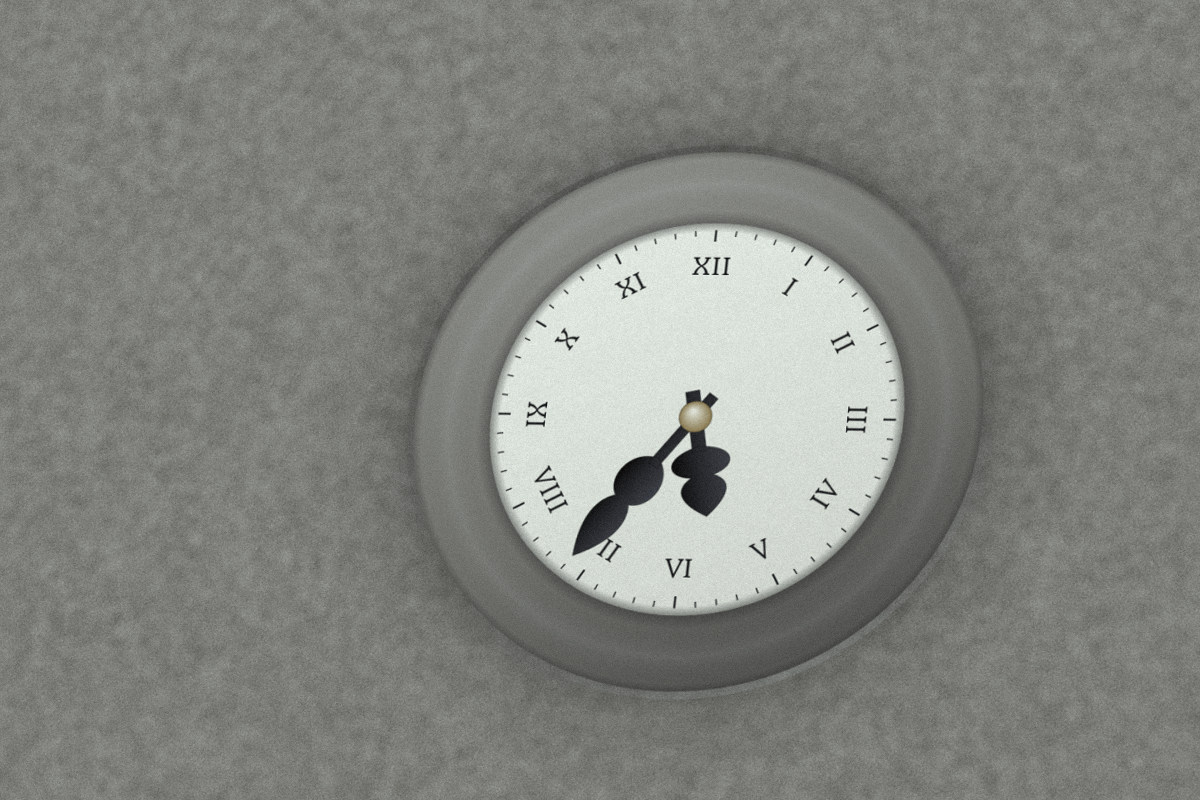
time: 5:36
